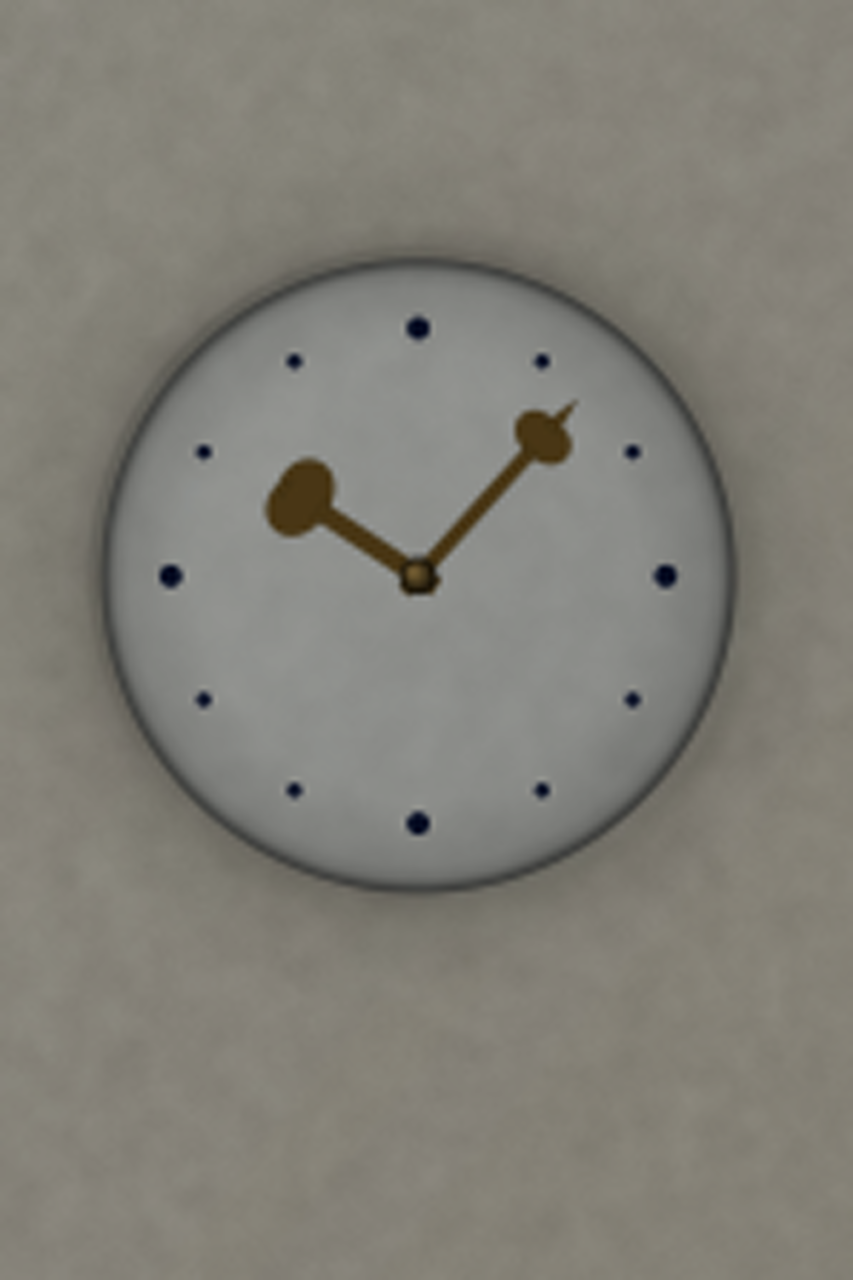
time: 10:07
